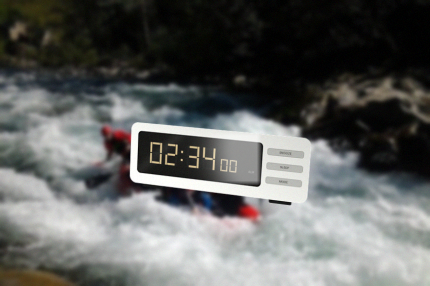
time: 2:34:00
